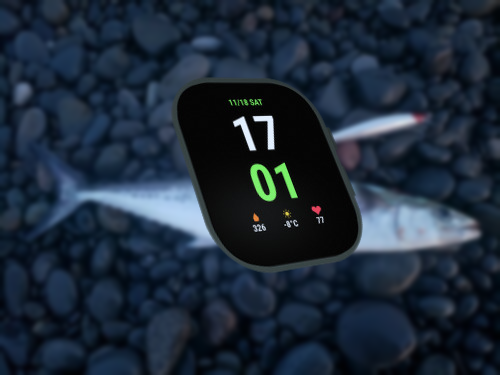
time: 17:01
